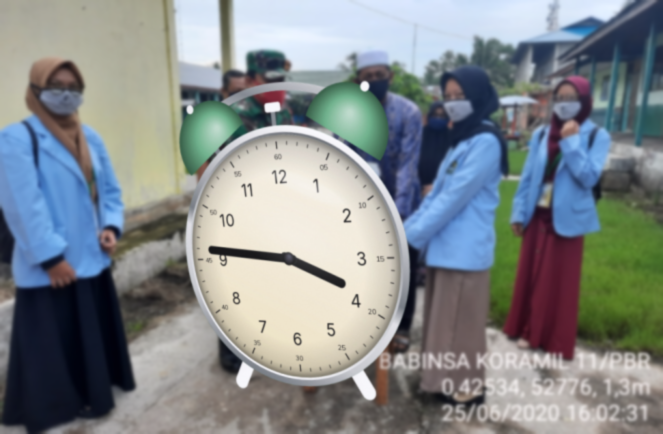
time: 3:46
